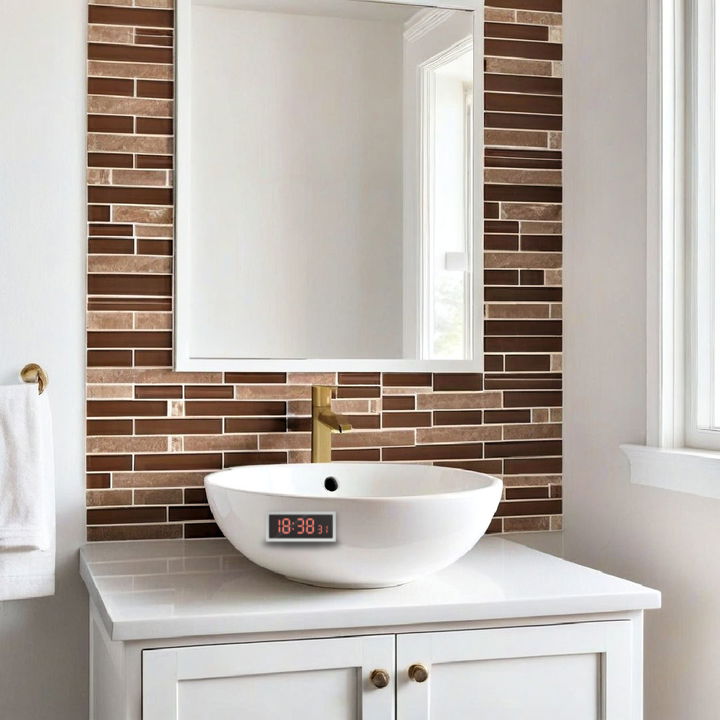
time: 18:38
